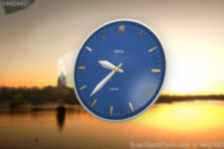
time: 9:37
